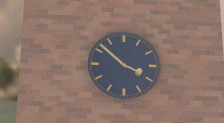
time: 3:52
